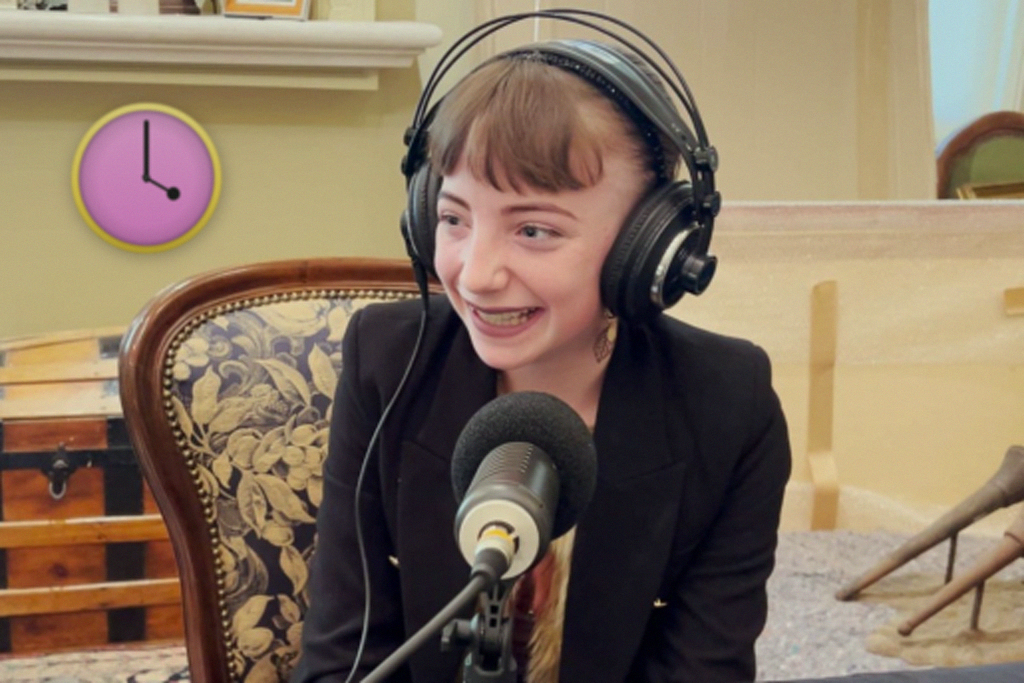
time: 4:00
